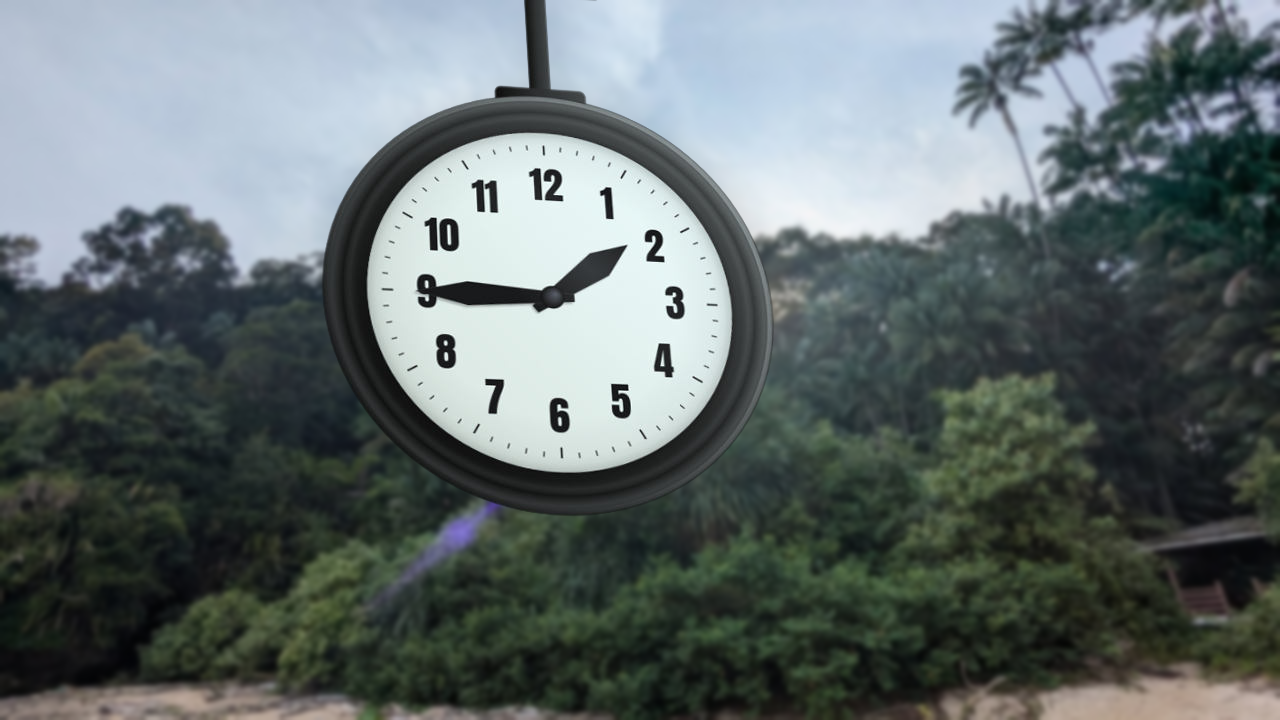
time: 1:45
